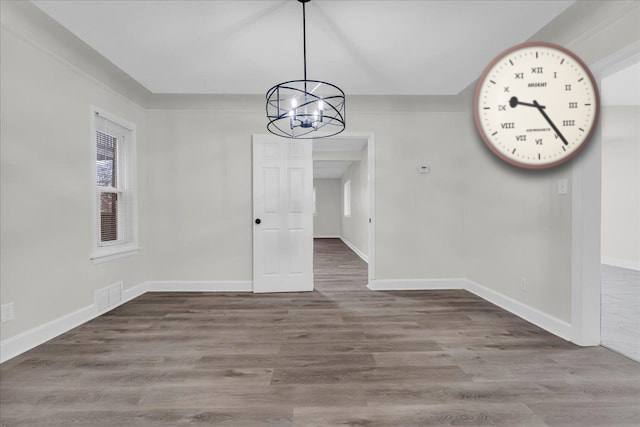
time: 9:24
